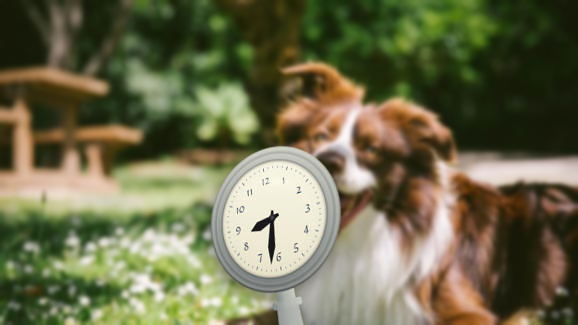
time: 8:32
